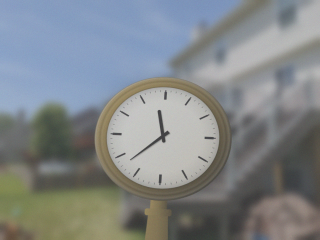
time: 11:38
